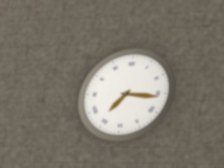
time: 7:16
